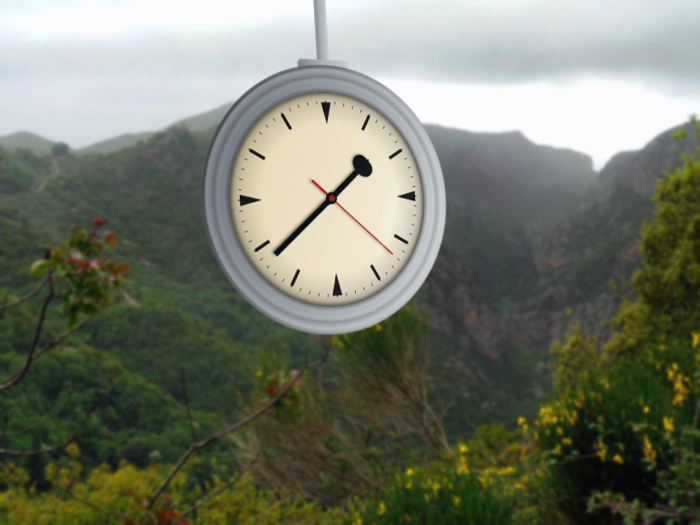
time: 1:38:22
